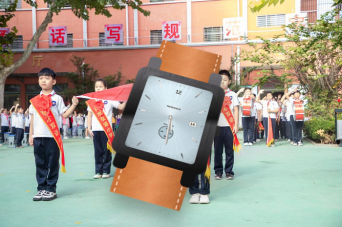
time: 5:29
